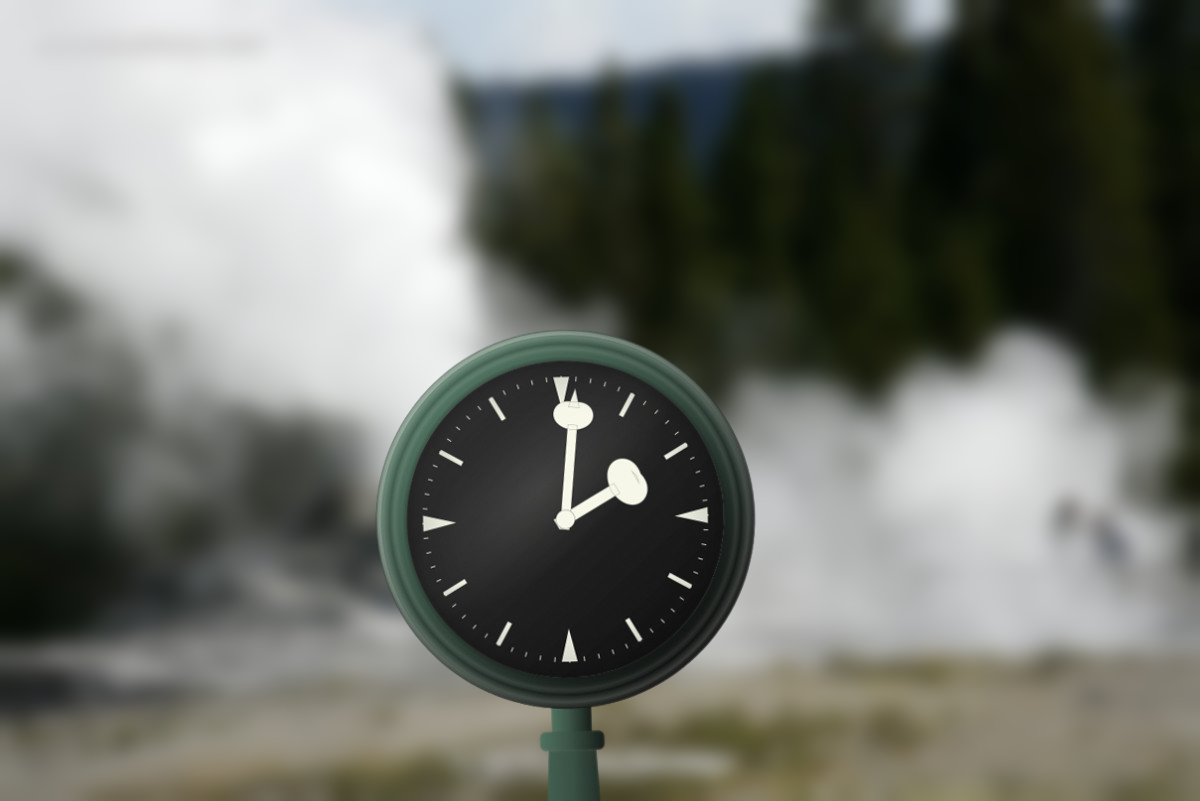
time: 2:01
